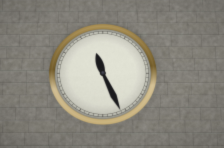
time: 11:26
